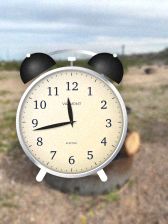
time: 11:43
